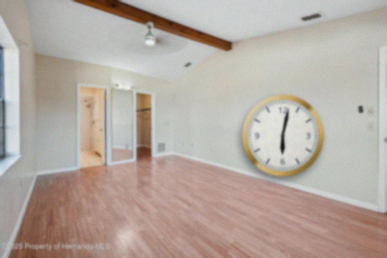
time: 6:02
